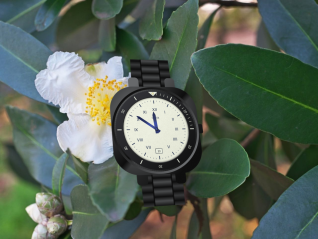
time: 11:51
